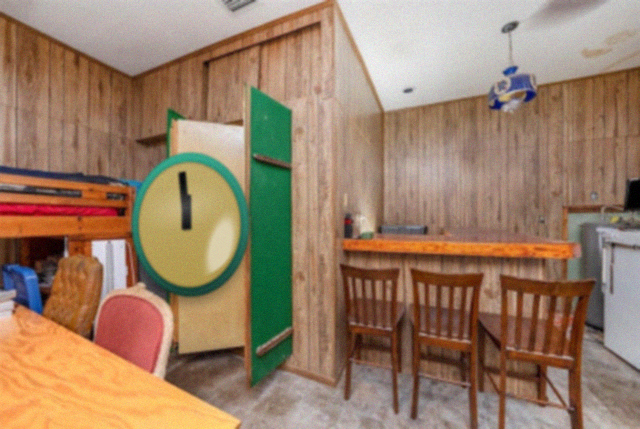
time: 11:59
